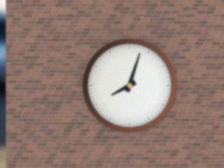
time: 8:03
